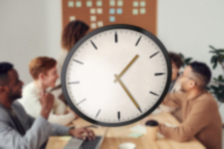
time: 1:25
